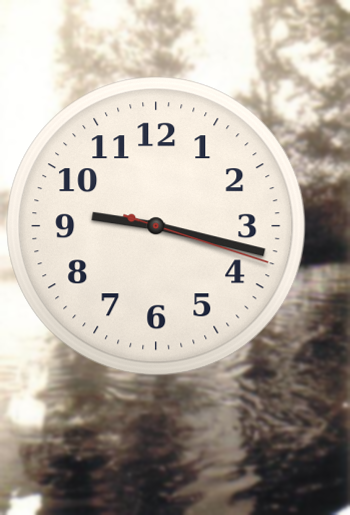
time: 9:17:18
